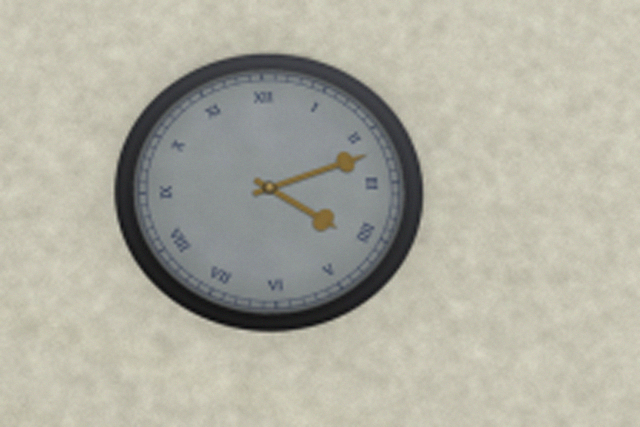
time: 4:12
